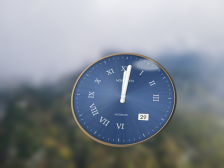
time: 12:01
